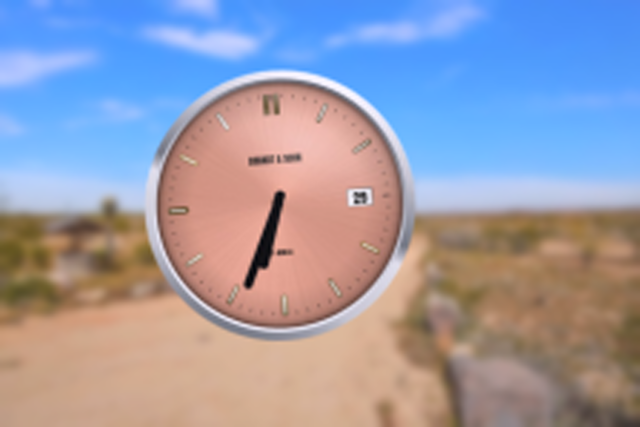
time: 6:34
